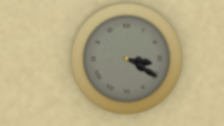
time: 3:20
